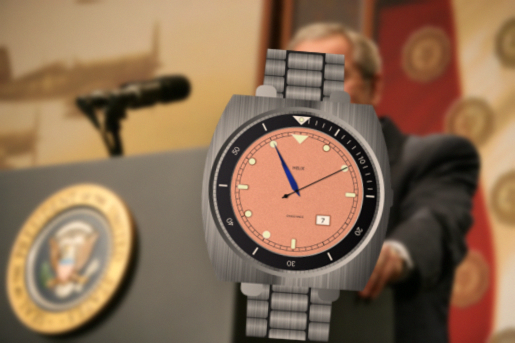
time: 10:55:10
